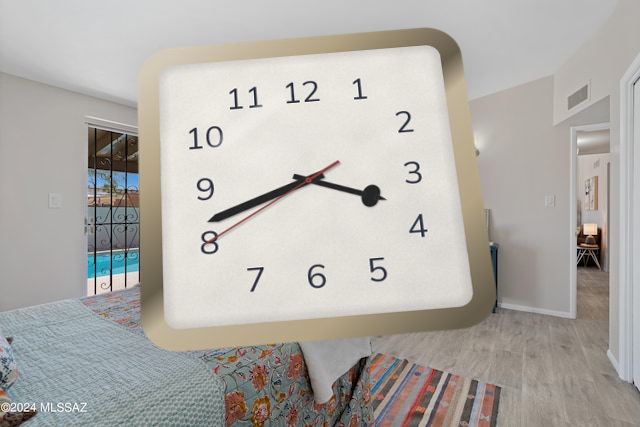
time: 3:41:40
